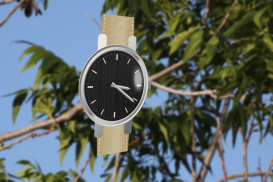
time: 3:21
